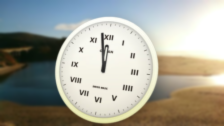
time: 11:58
